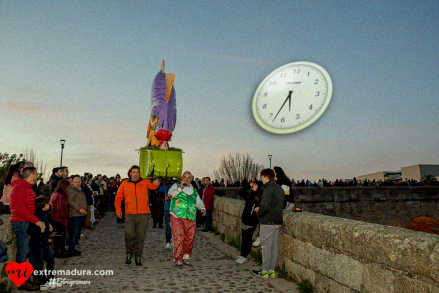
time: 5:33
